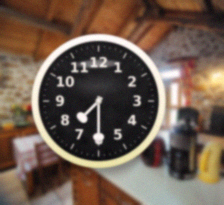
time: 7:30
